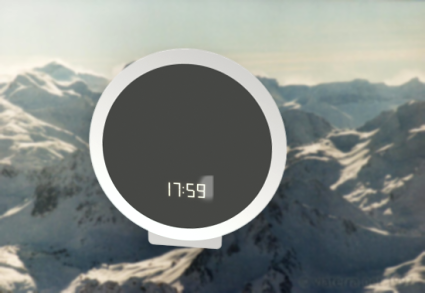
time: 17:59
